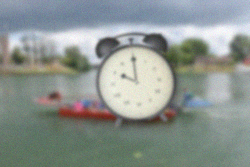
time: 10:00
